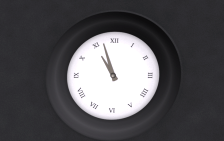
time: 10:57
